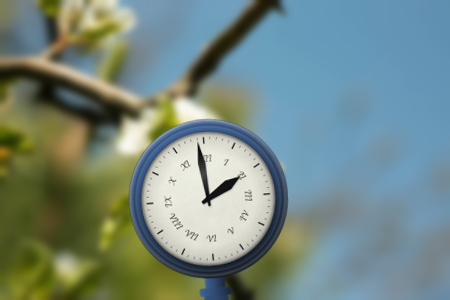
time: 1:59
